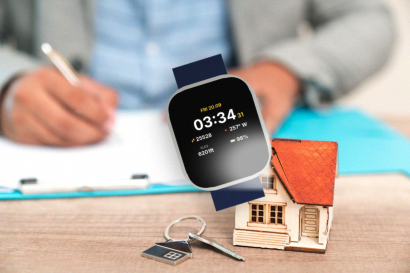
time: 3:34
